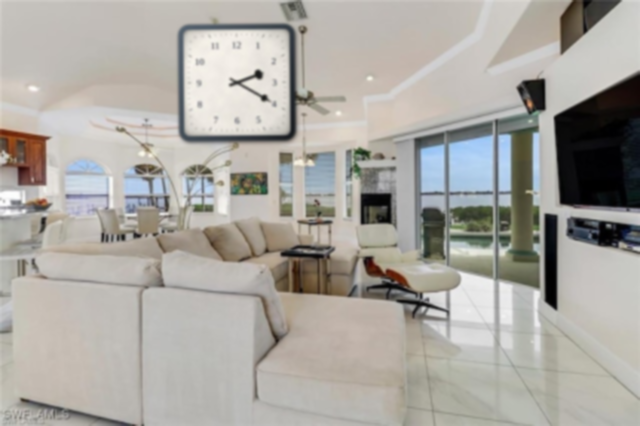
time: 2:20
